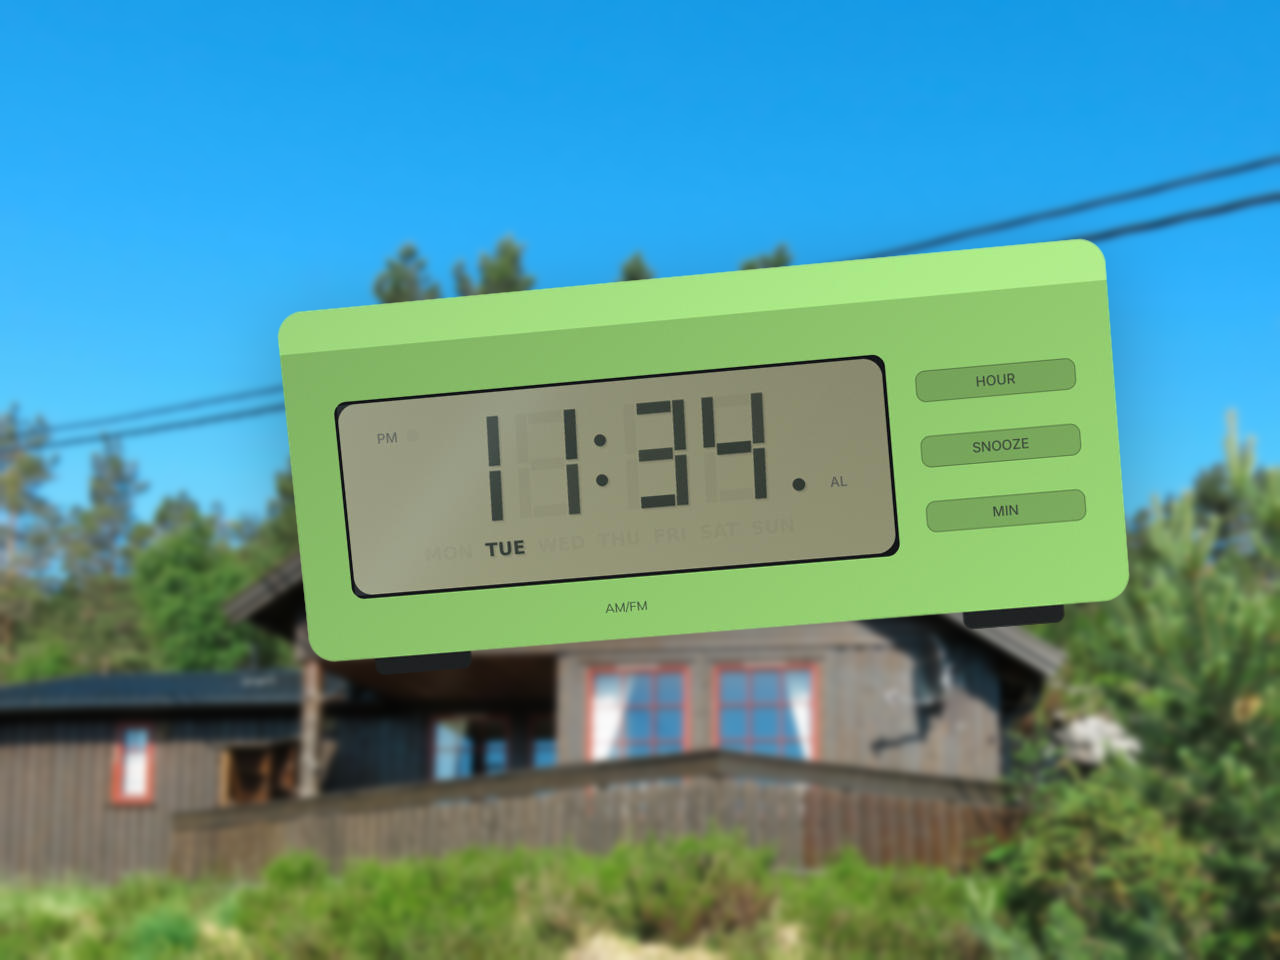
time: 11:34
